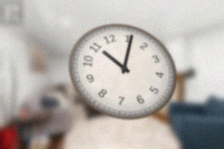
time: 11:06
